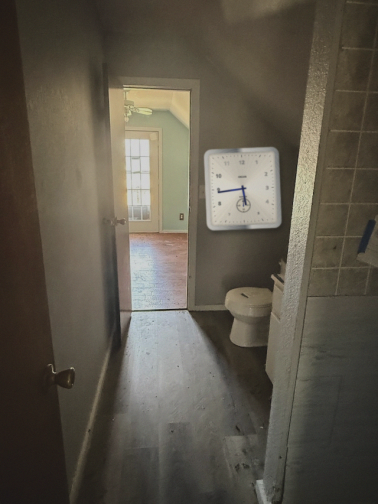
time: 5:44
